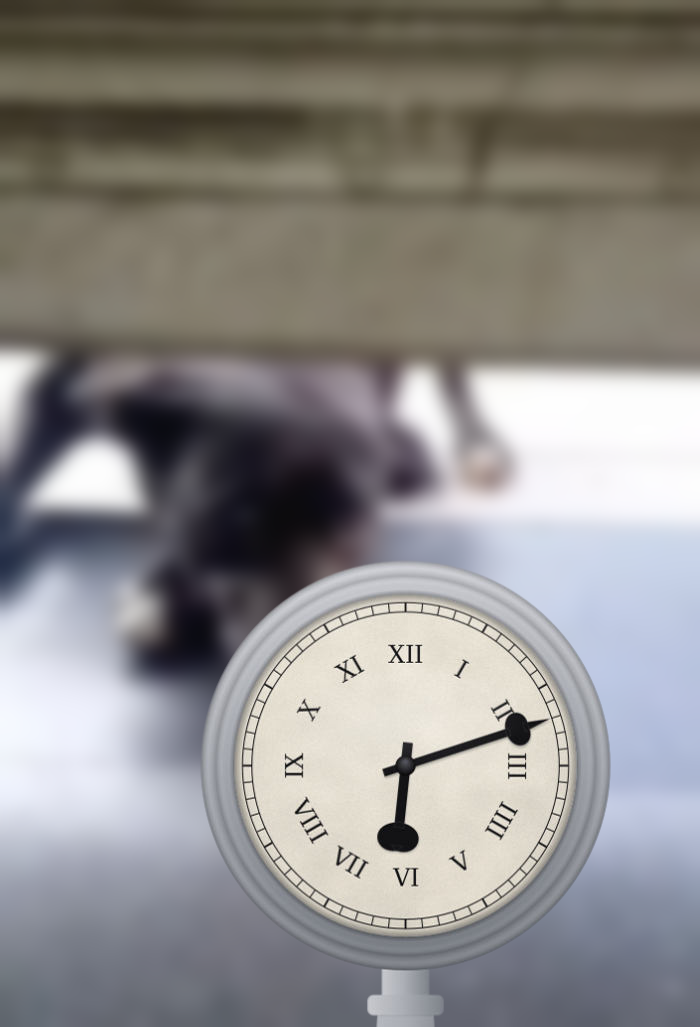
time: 6:12
